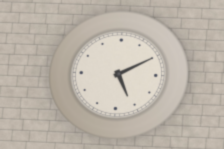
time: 5:10
